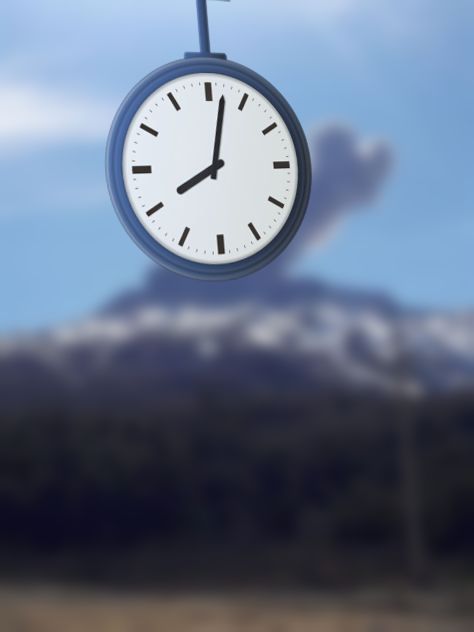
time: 8:02
